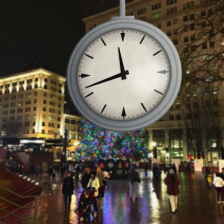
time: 11:42
